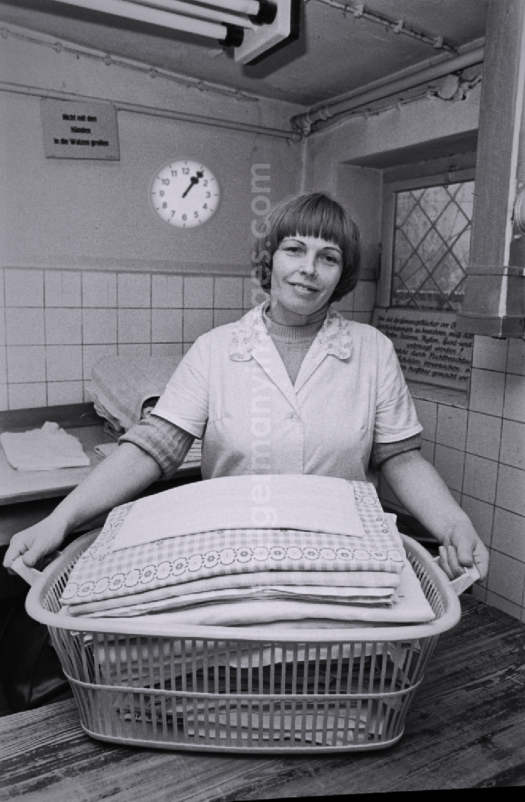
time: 1:06
